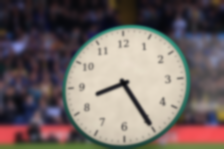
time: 8:25
